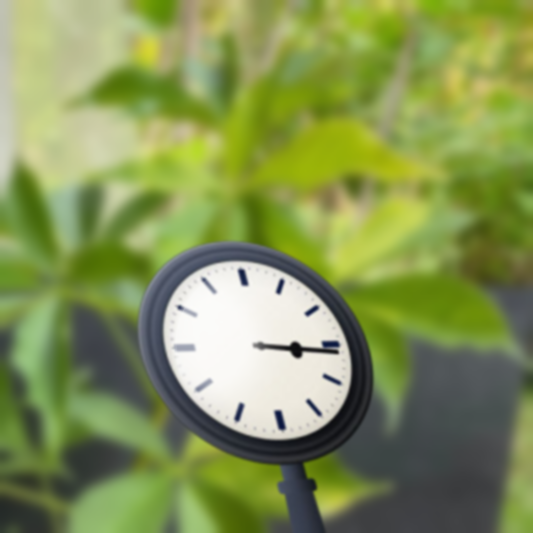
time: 3:16
